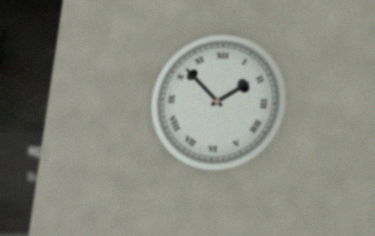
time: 1:52
